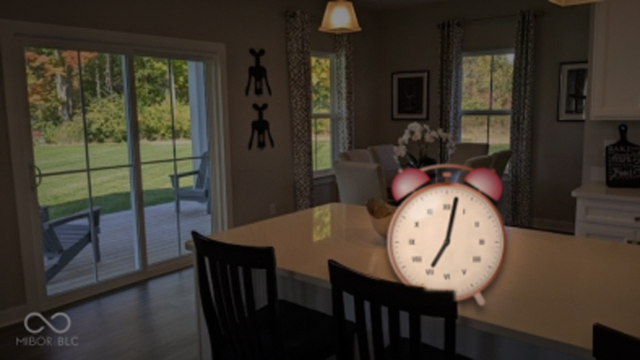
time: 7:02
